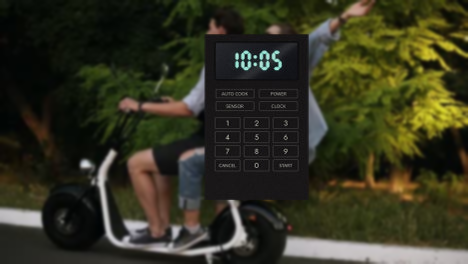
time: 10:05
